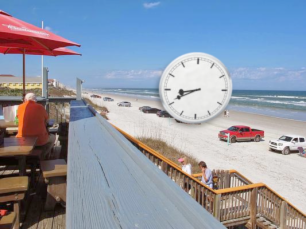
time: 8:41
